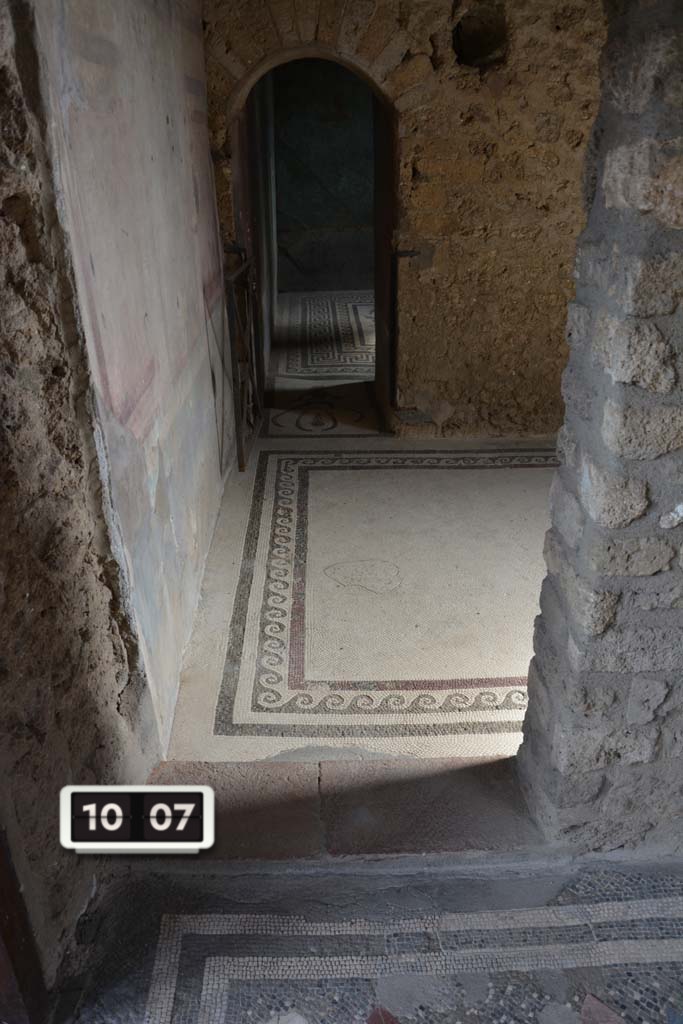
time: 10:07
